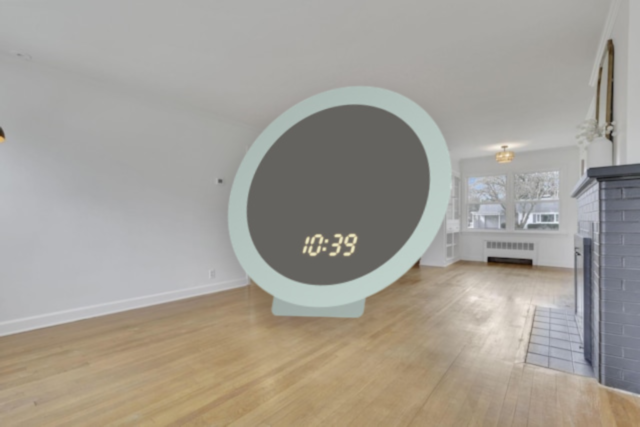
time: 10:39
